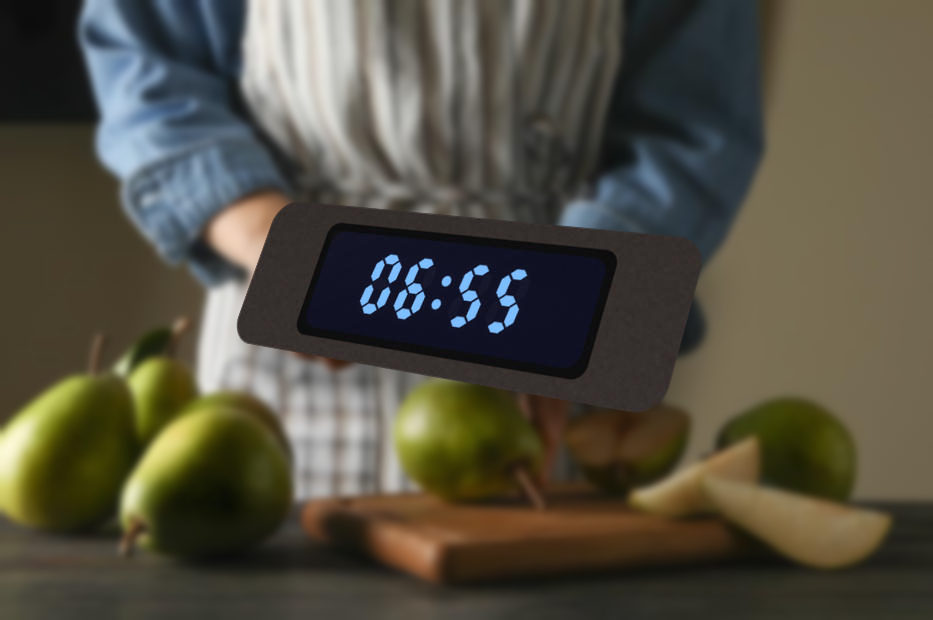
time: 6:55
